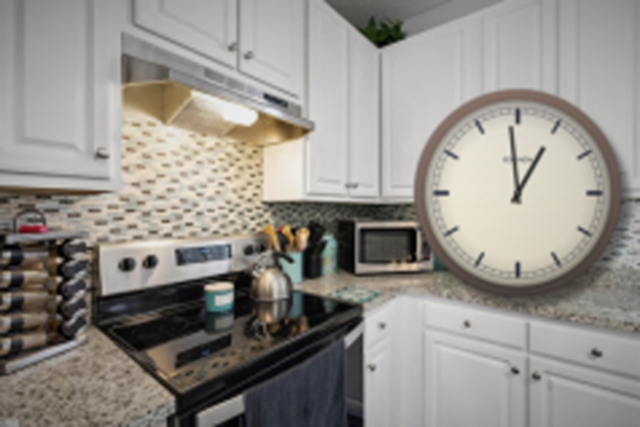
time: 12:59
